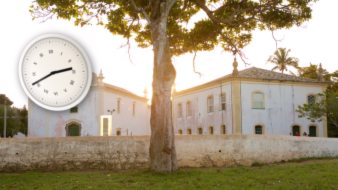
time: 2:41
